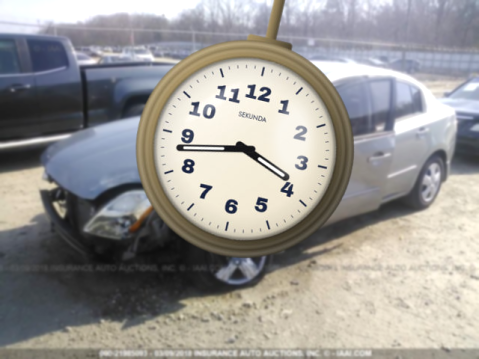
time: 3:43
